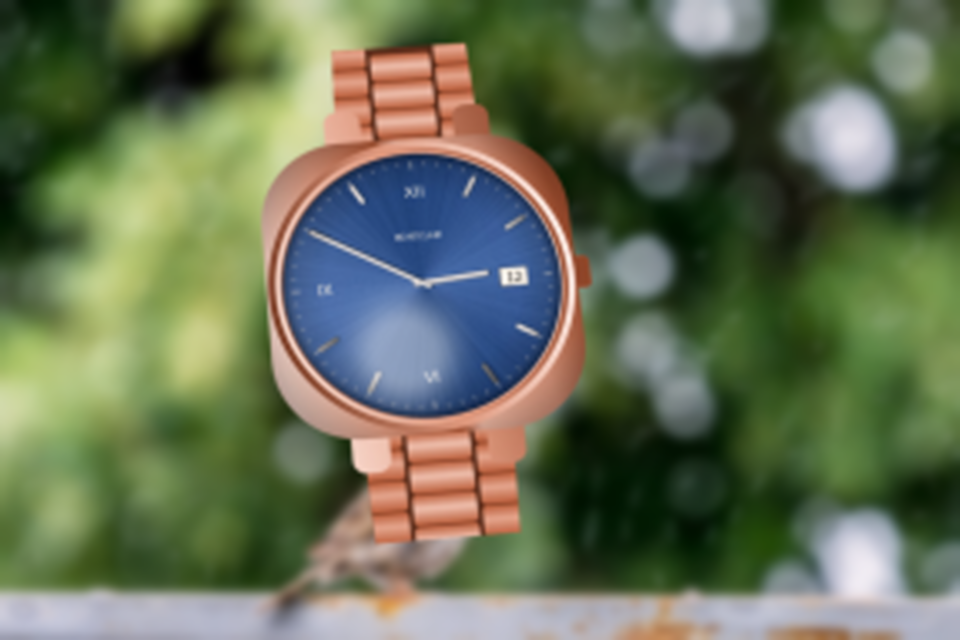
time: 2:50
